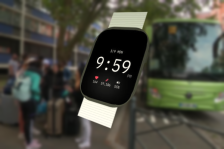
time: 9:59
